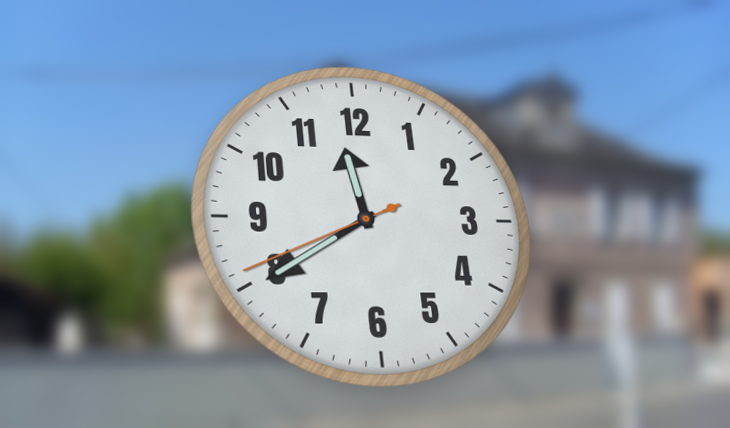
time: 11:39:41
